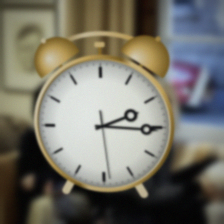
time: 2:15:29
